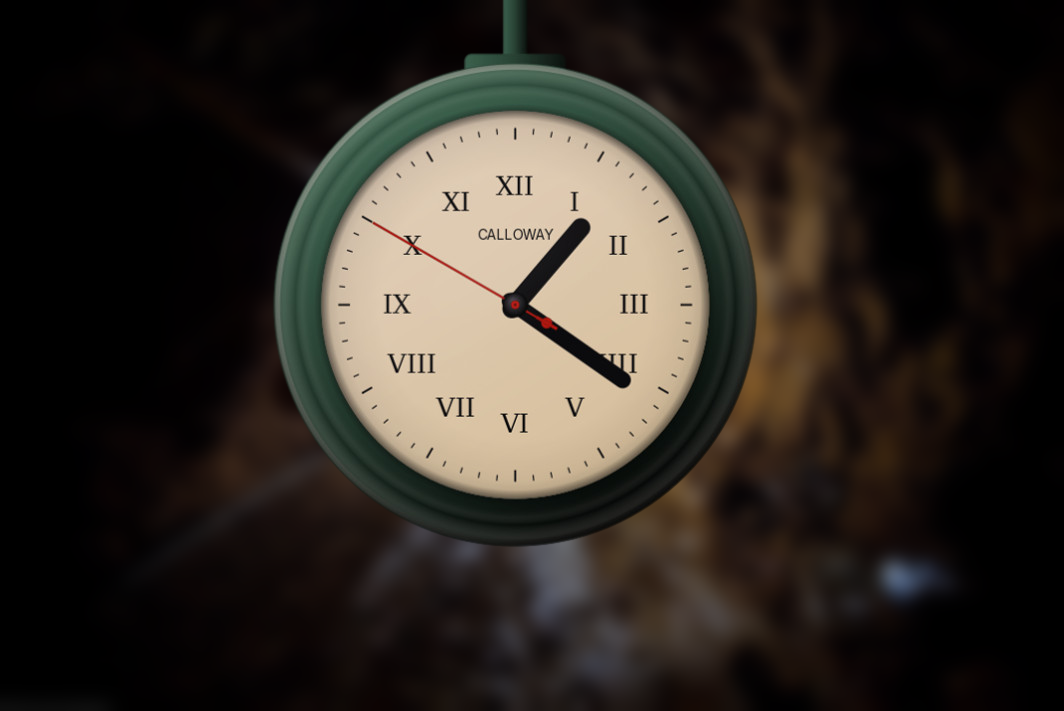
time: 1:20:50
